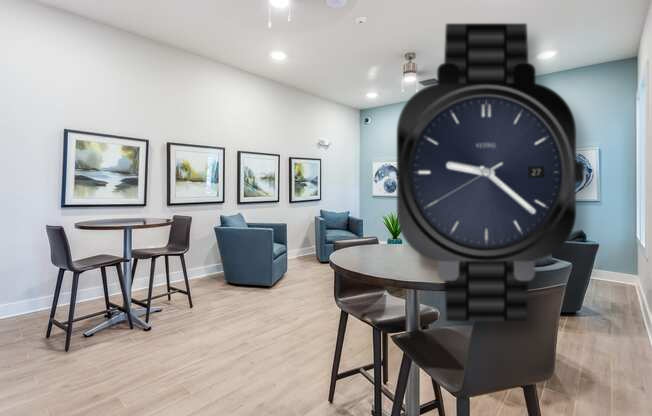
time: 9:21:40
